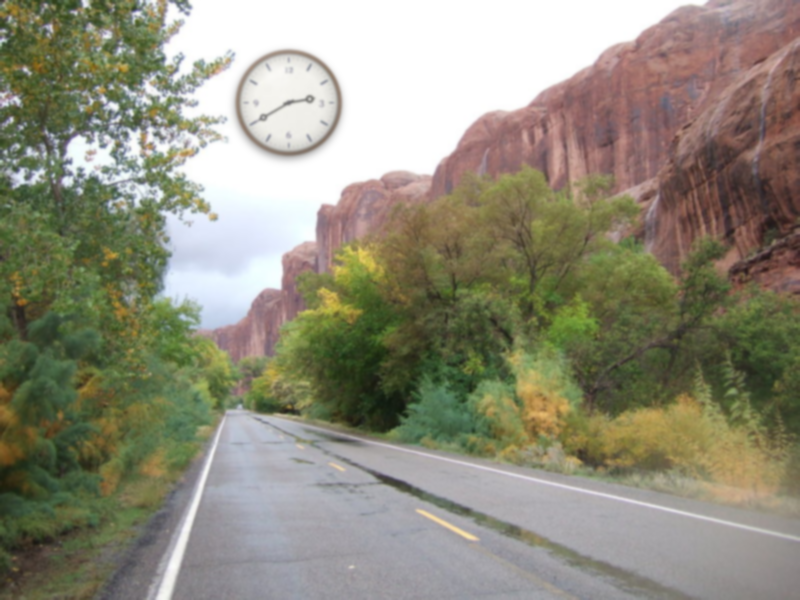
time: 2:40
